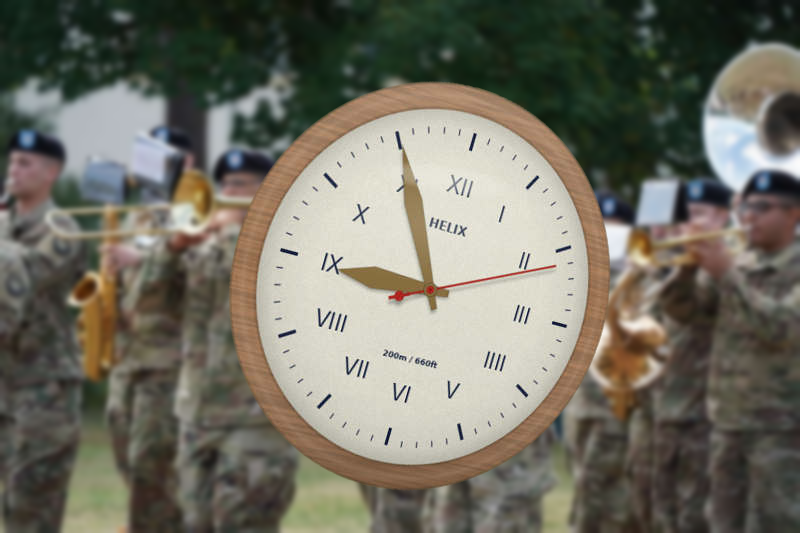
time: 8:55:11
